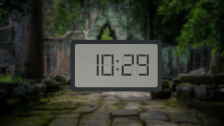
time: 10:29
